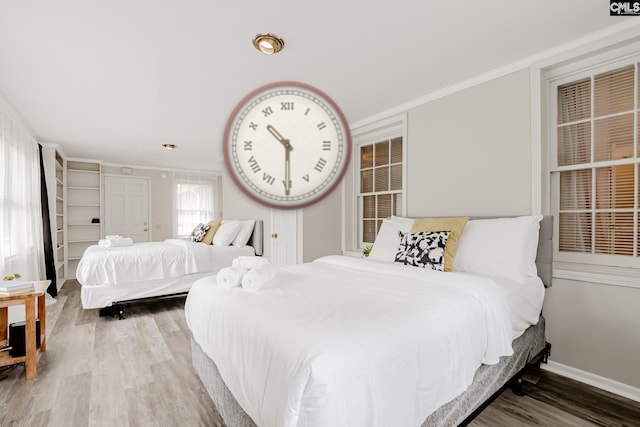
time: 10:30
